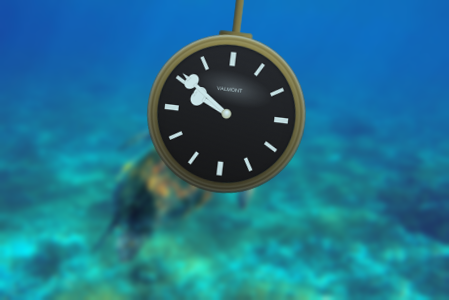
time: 9:51
